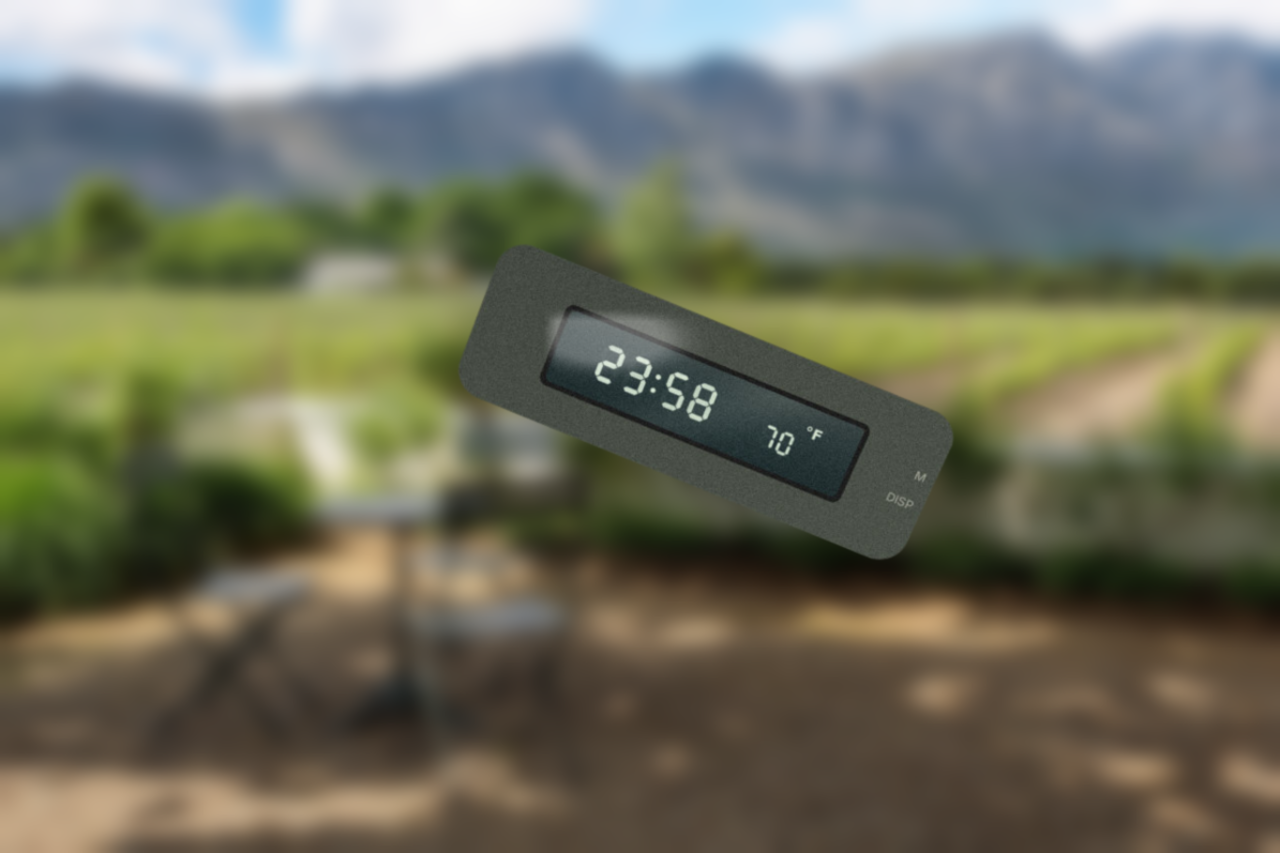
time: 23:58
